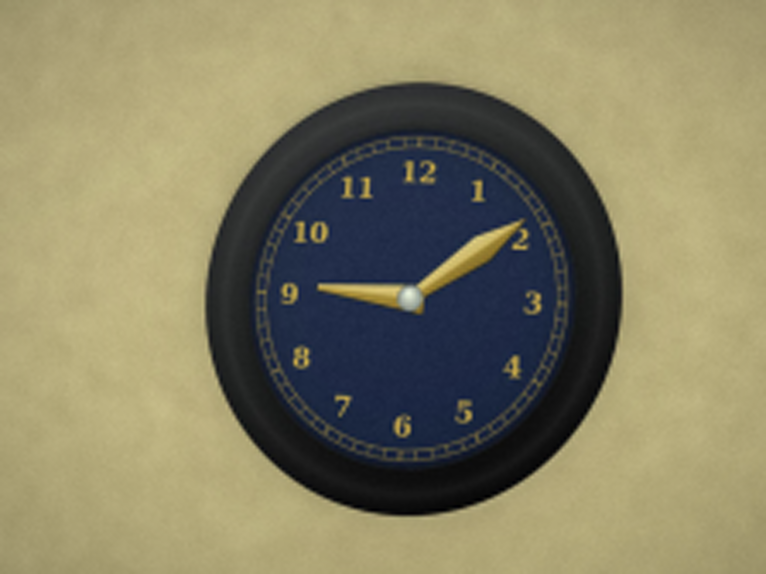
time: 9:09
